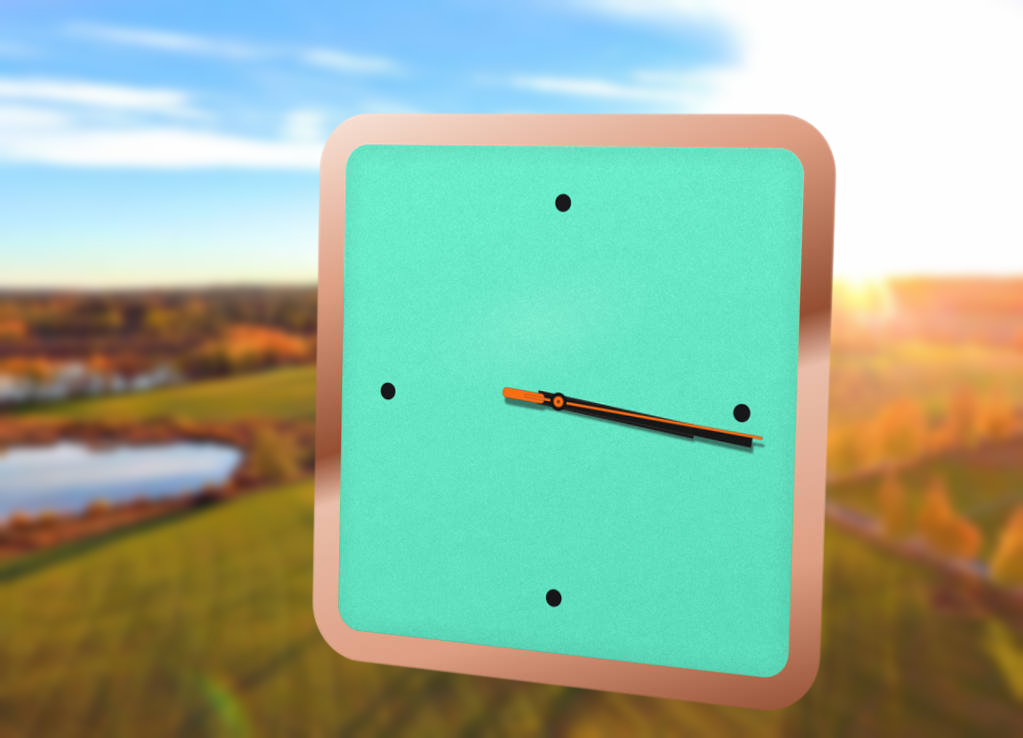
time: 3:16:16
